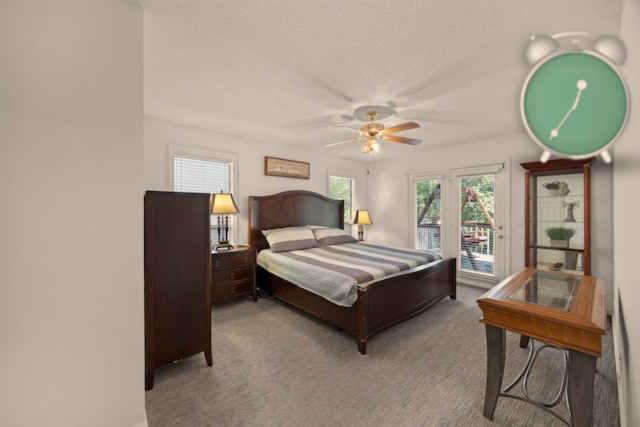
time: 12:36
